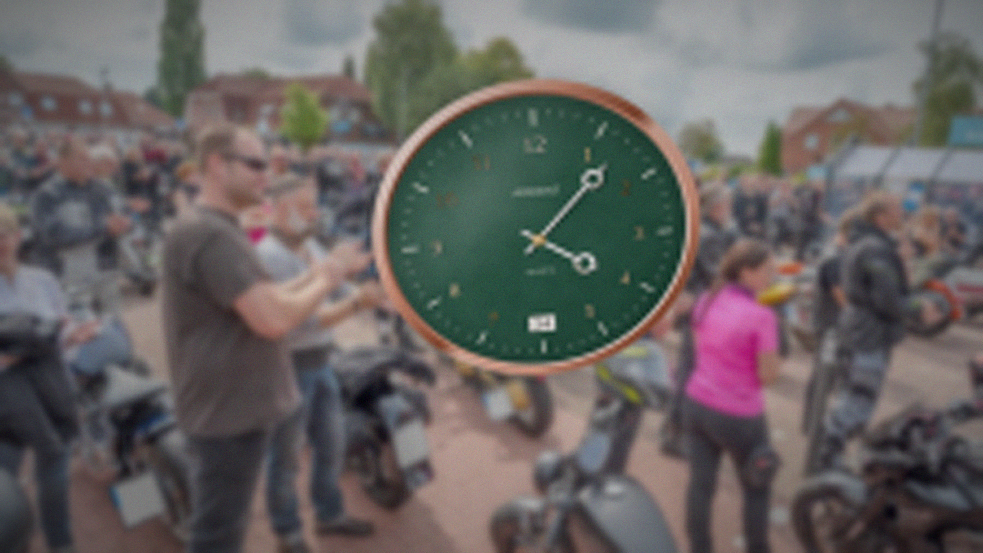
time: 4:07
